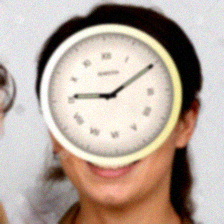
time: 9:10
